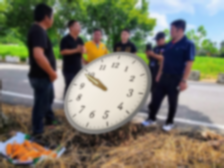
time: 9:49
